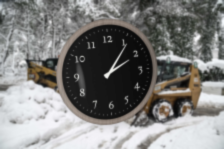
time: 2:06
